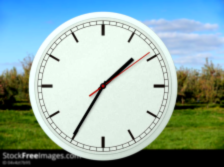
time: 1:35:09
